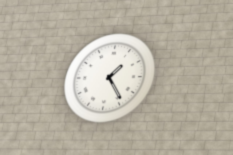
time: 1:24
